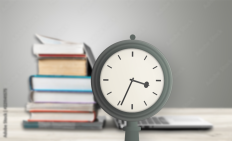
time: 3:34
